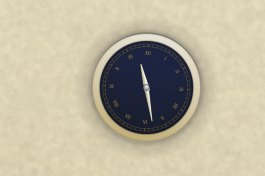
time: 11:28
